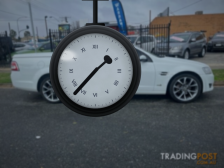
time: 1:37
